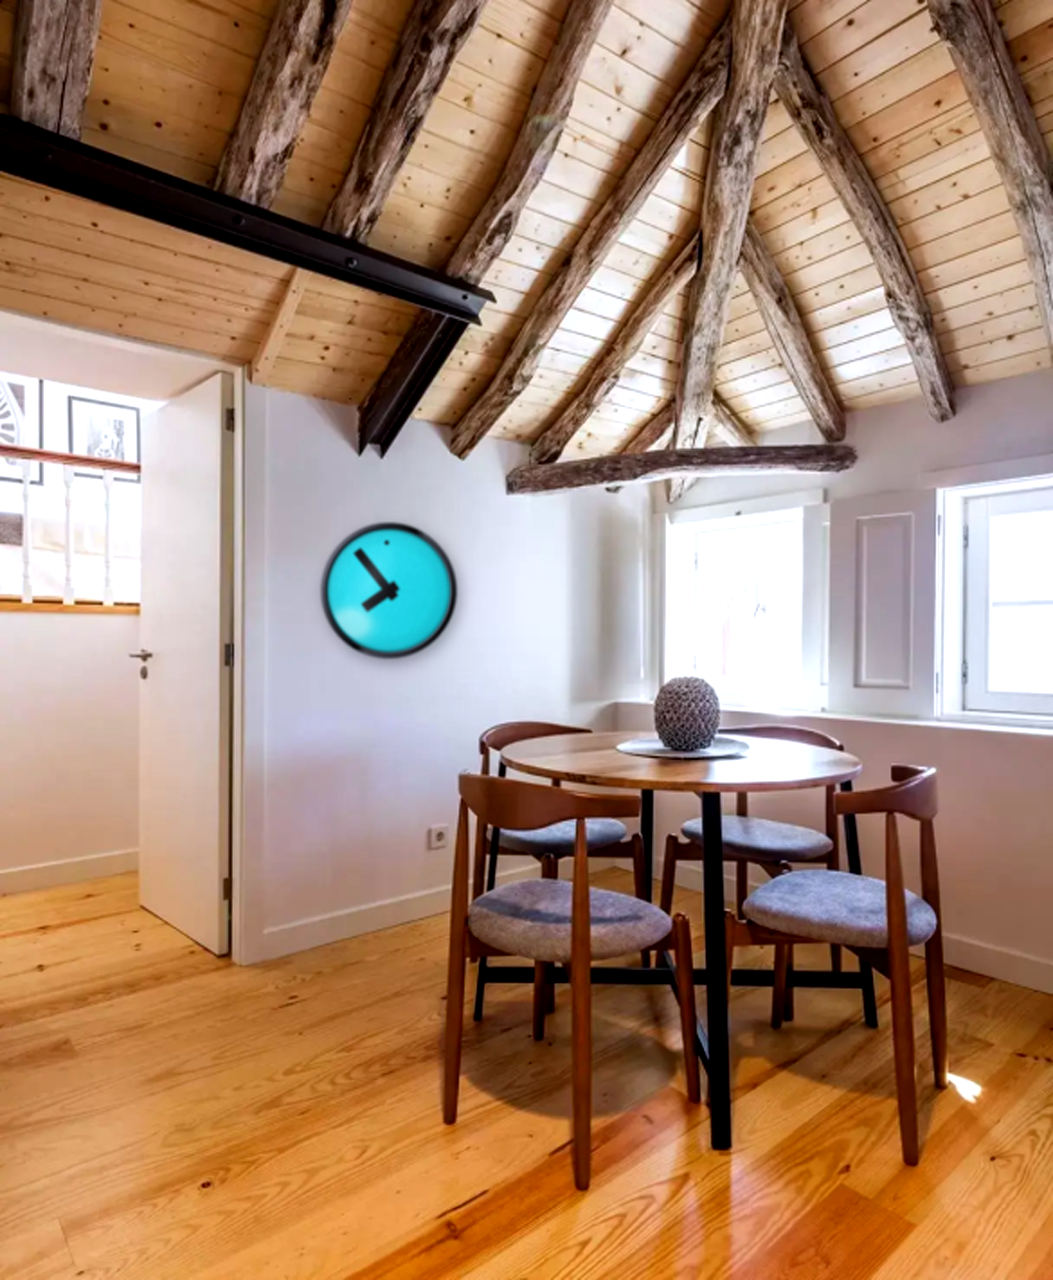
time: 7:54
